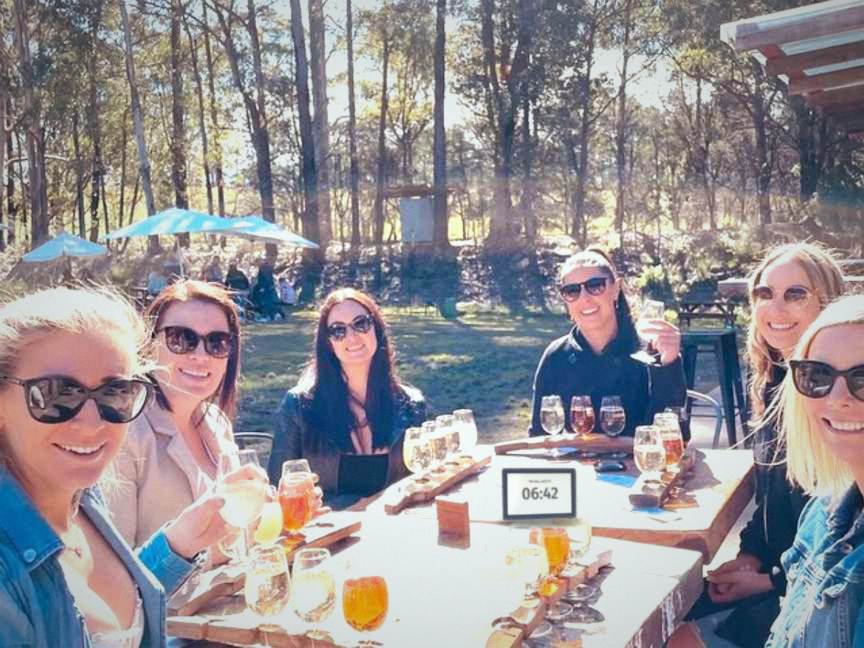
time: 6:42
